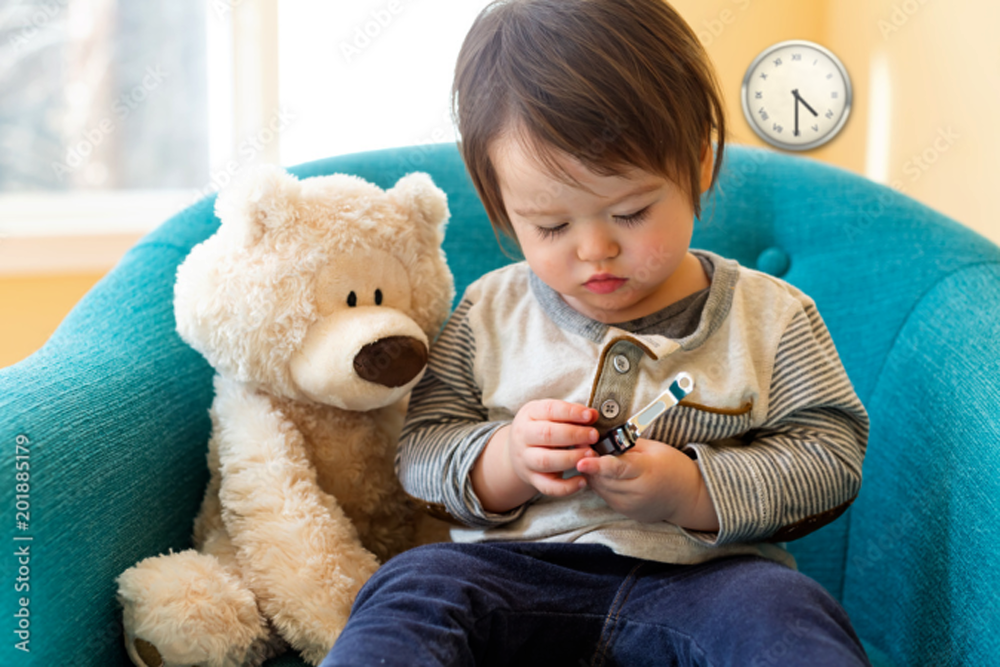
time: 4:30
